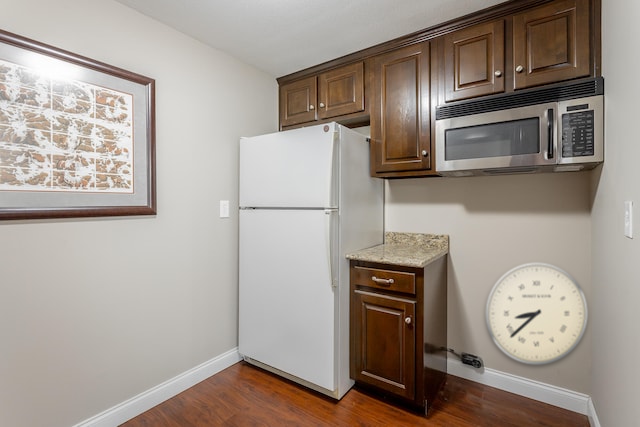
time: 8:38
